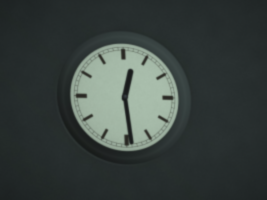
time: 12:29
